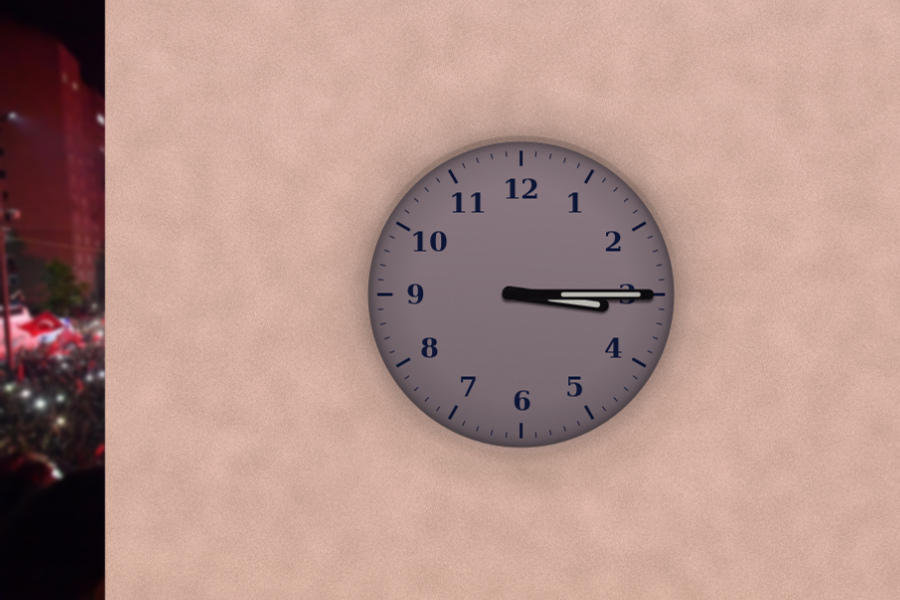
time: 3:15
